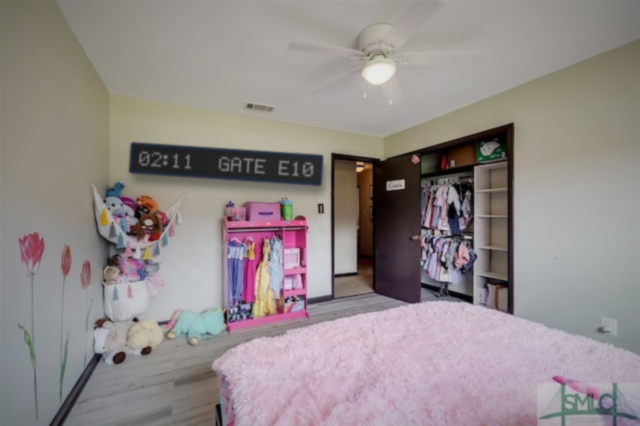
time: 2:11
